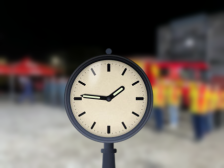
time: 1:46
